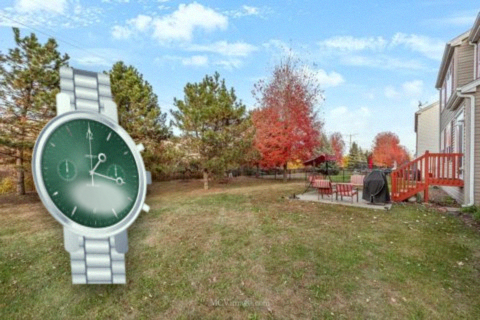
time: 1:17
